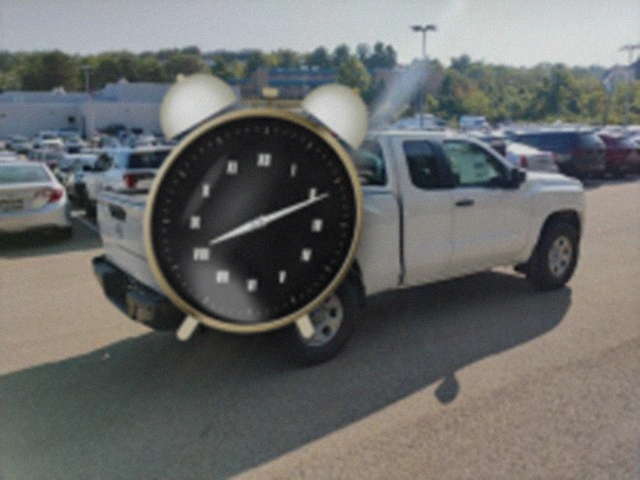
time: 8:11
